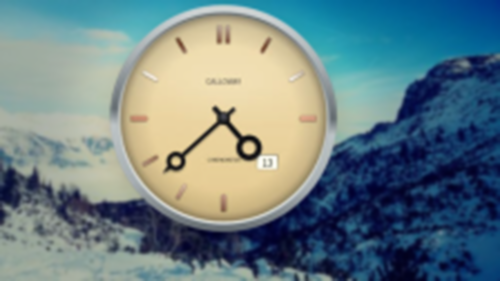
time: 4:38
